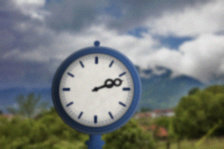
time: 2:12
